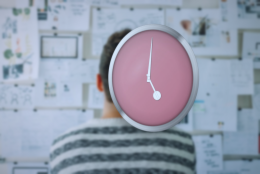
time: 5:01
